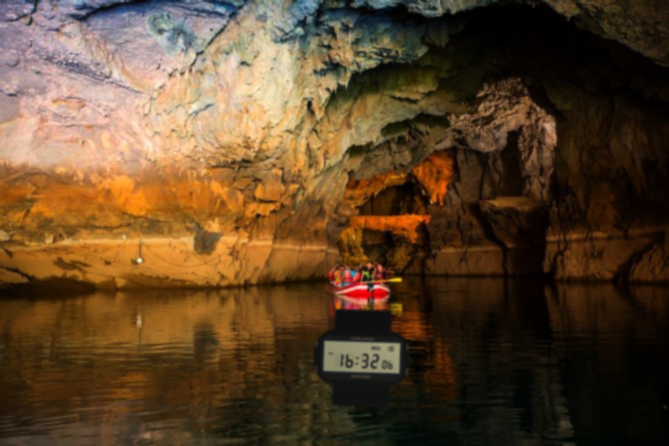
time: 16:32
